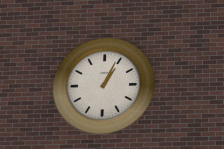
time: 1:04
